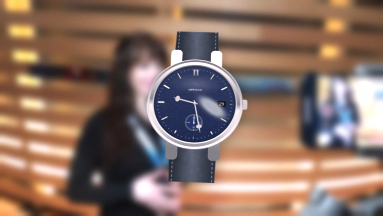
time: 9:28
